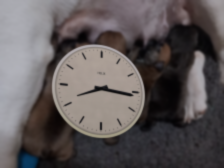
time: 8:16
